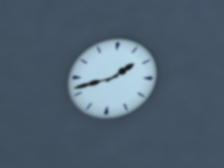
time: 1:42
